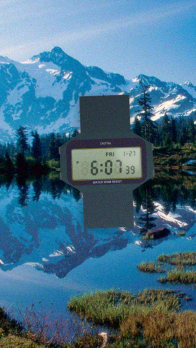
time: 6:07:39
